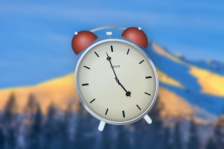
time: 4:58
